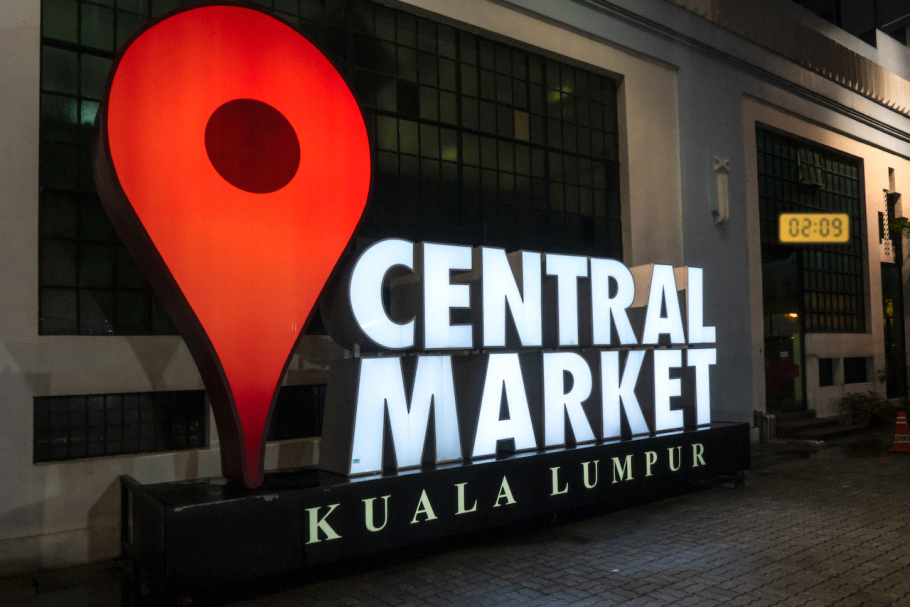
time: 2:09
